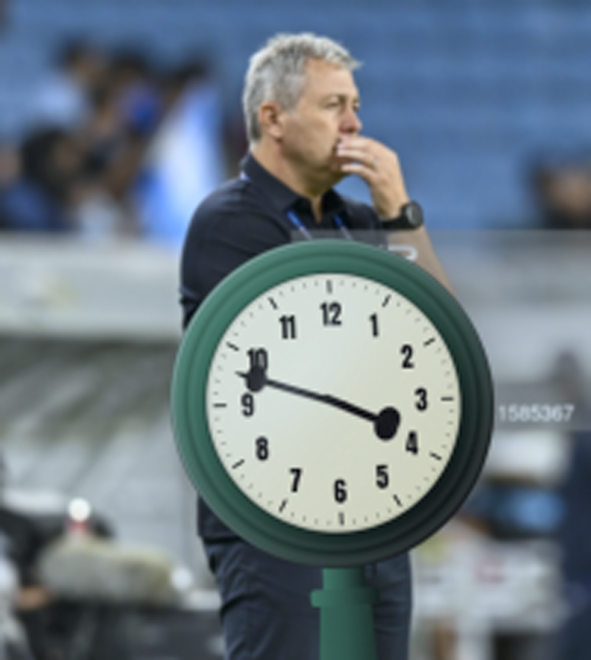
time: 3:48
